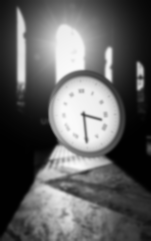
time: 3:30
